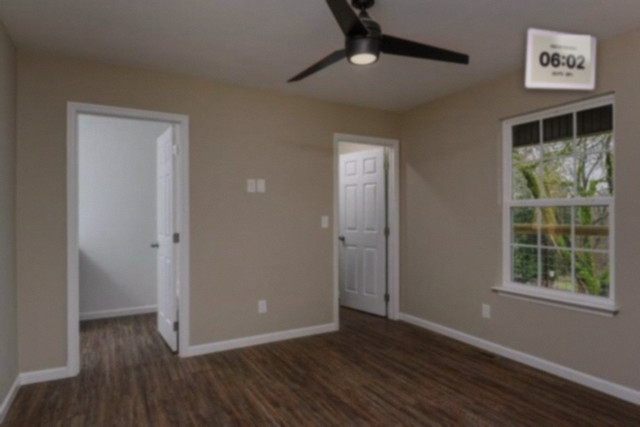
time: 6:02
